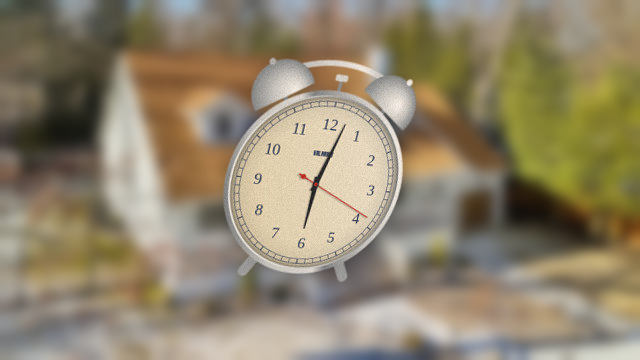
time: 6:02:19
